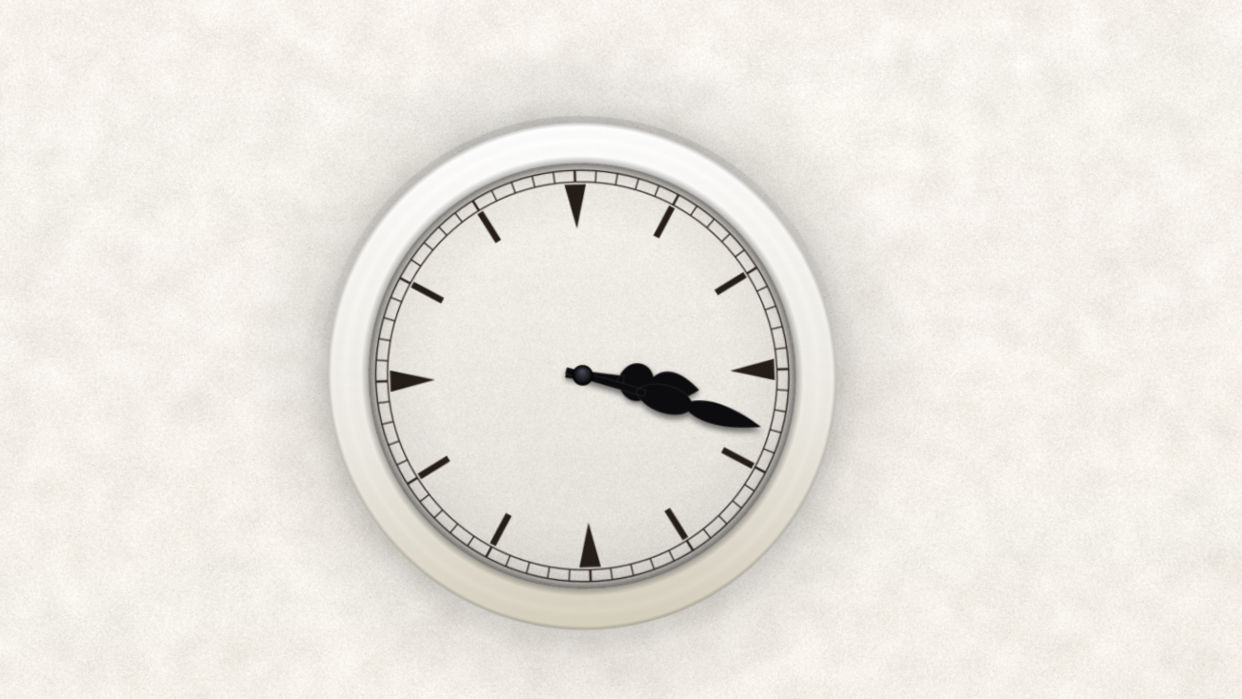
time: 3:18
